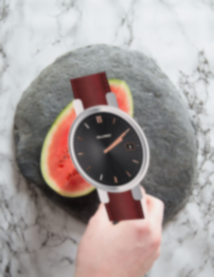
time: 2:10
